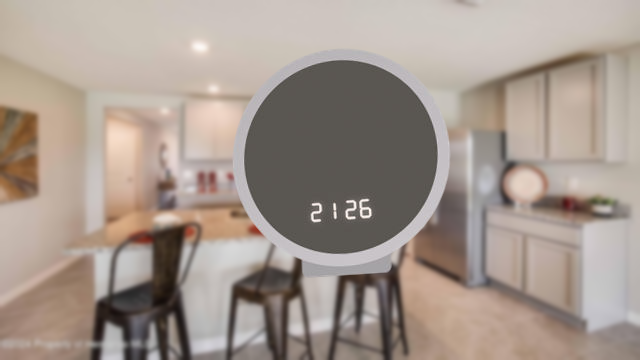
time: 21:26
